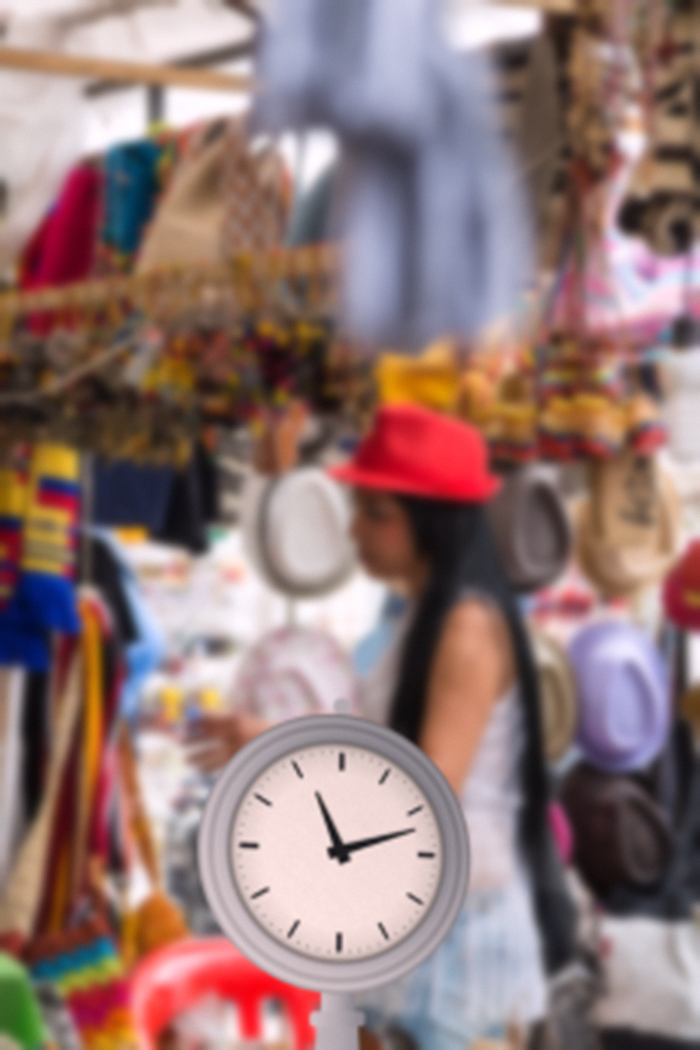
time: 11:12
